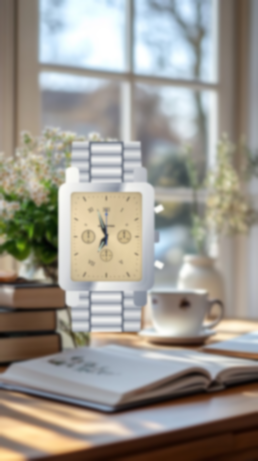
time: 6:57
